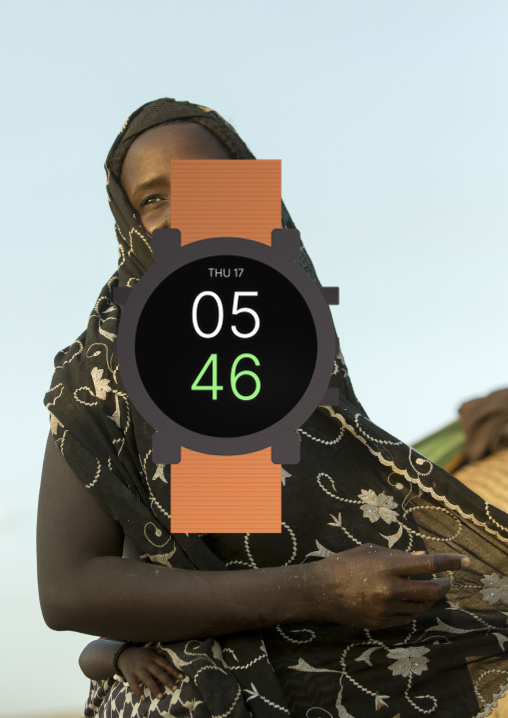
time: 5:46
